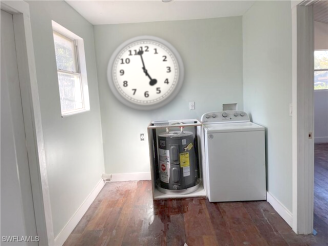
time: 4:58
